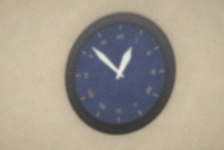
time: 12:52
